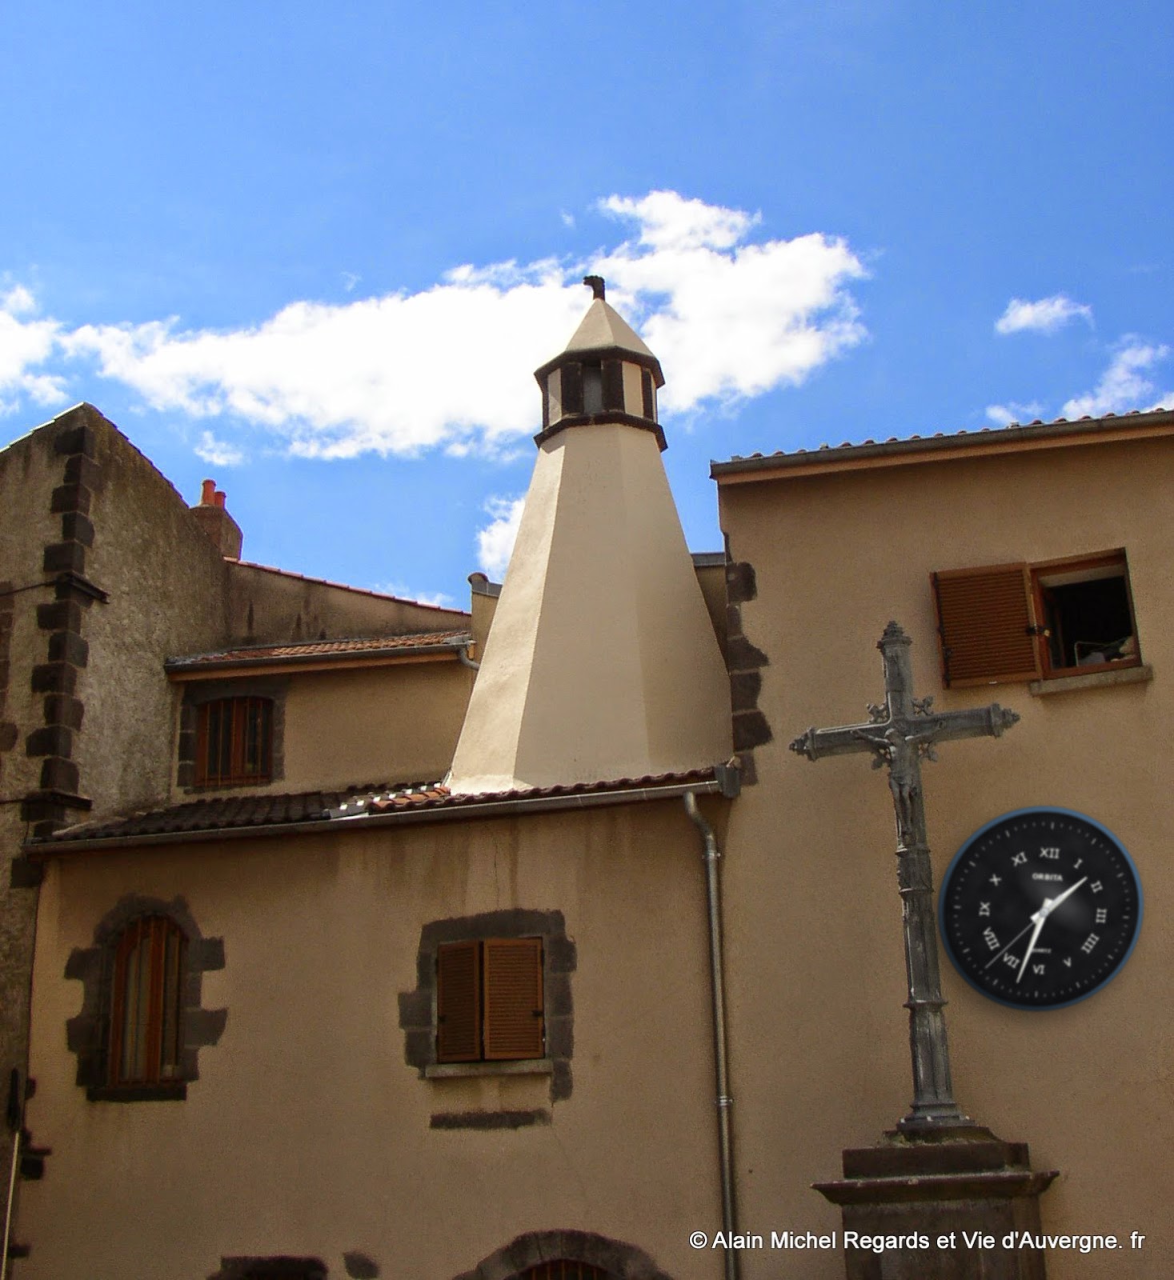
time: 1:32:37
